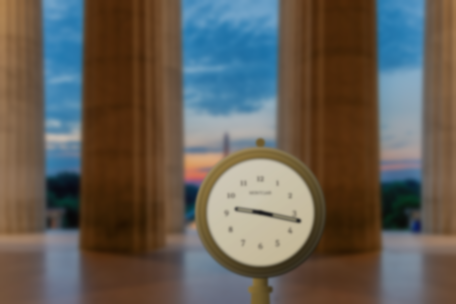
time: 9:17
